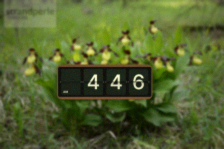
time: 4:46
